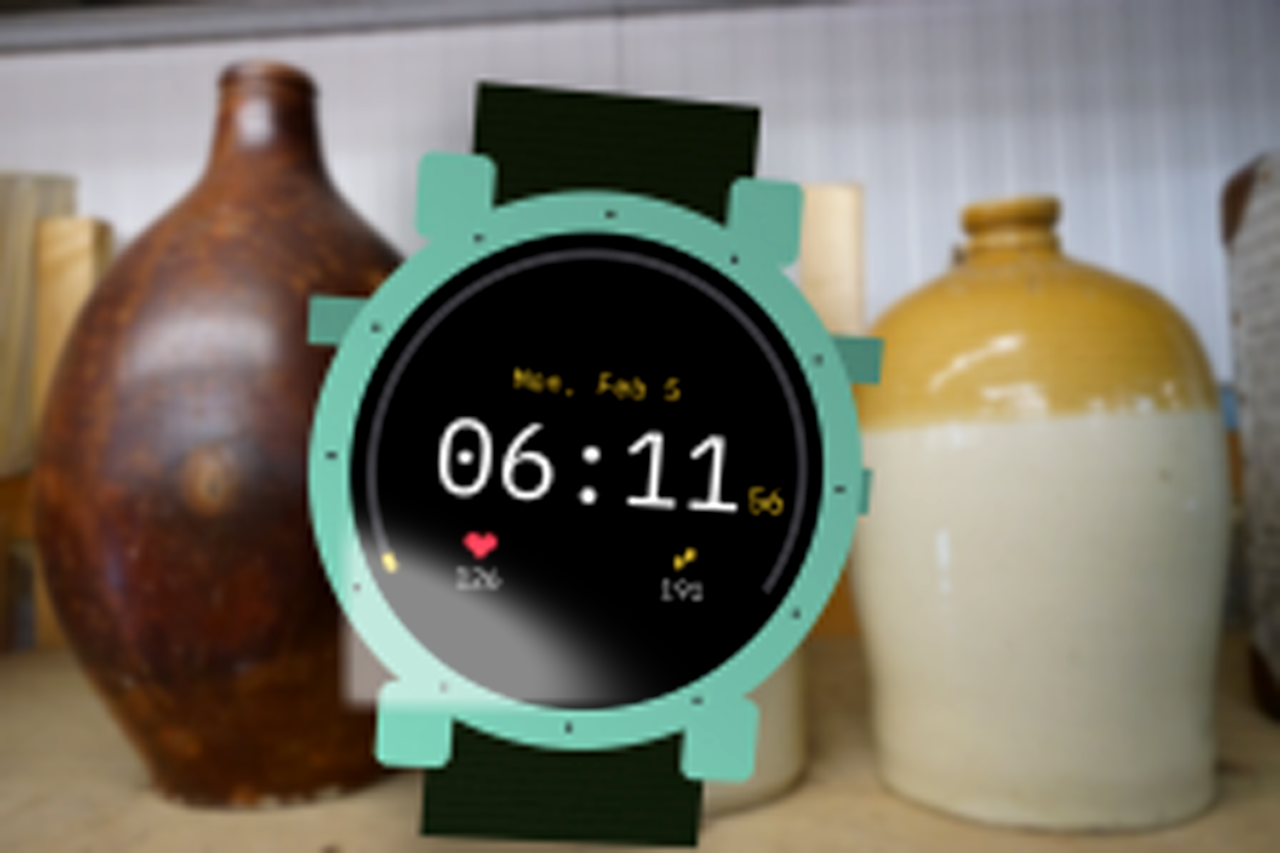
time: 6:11
